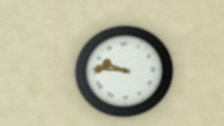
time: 9:46
